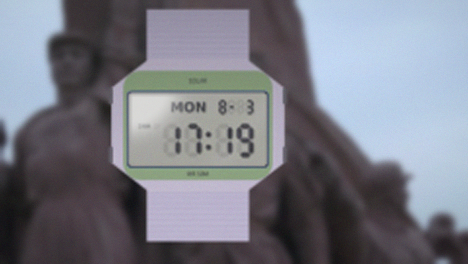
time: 17:19
